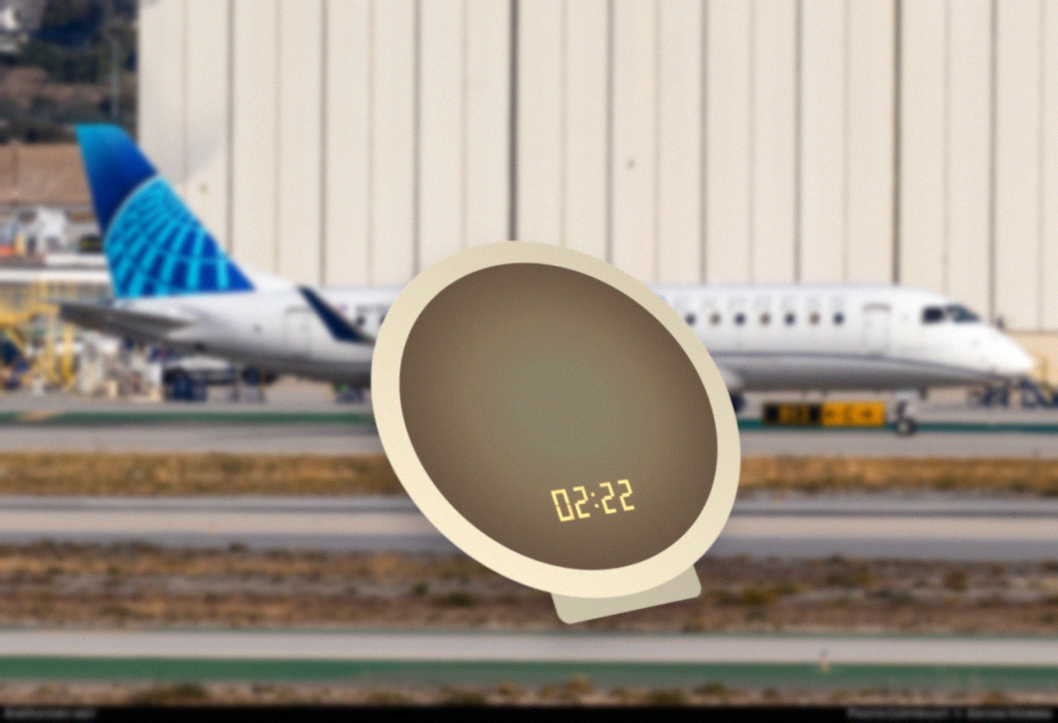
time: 2:22
